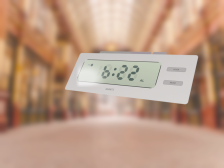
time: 6:22
